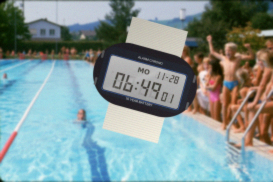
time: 6:49:01
